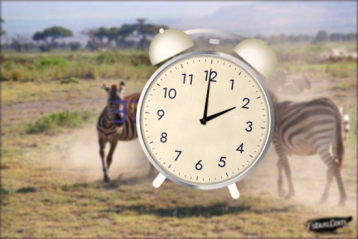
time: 2:00
